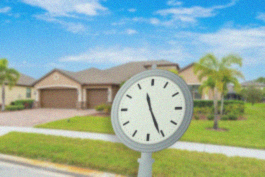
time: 11:26
